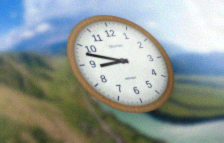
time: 8:48
